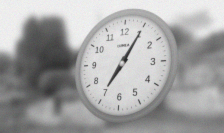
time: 7:05
